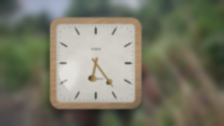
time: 6:24
